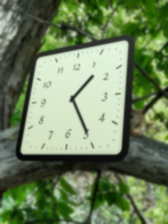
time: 1:25
